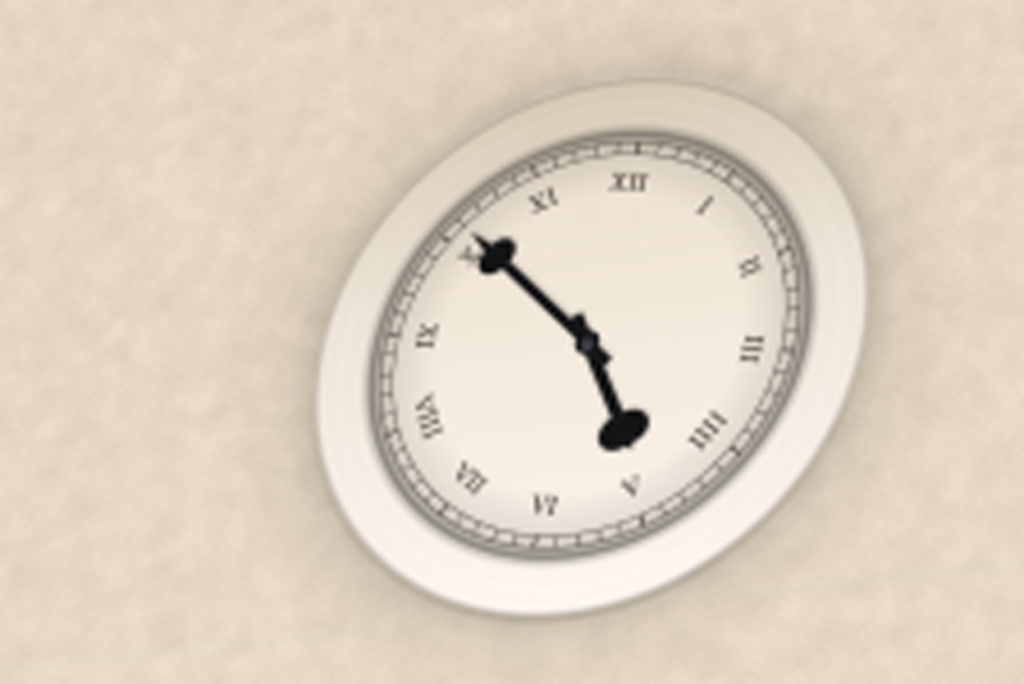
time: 4:51
